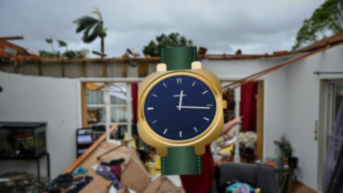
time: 12:16
